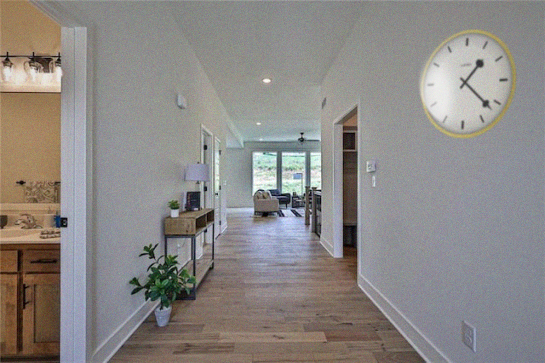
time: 1:22
